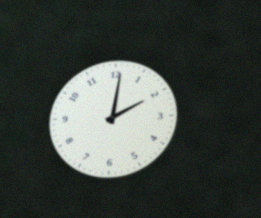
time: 2:01
